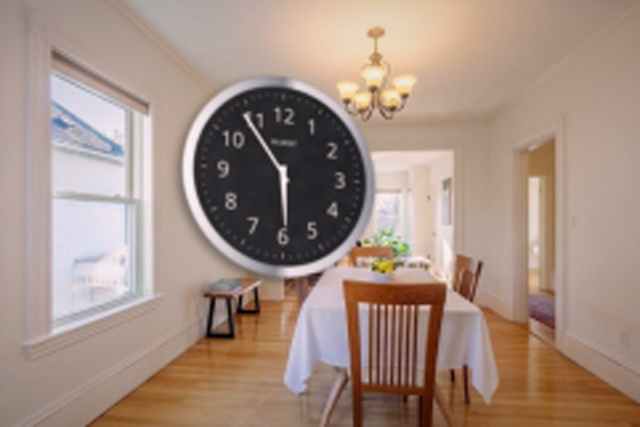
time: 5:54
